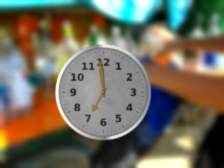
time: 6:59
